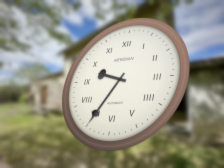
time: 9:35
